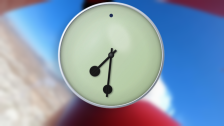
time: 7:31
